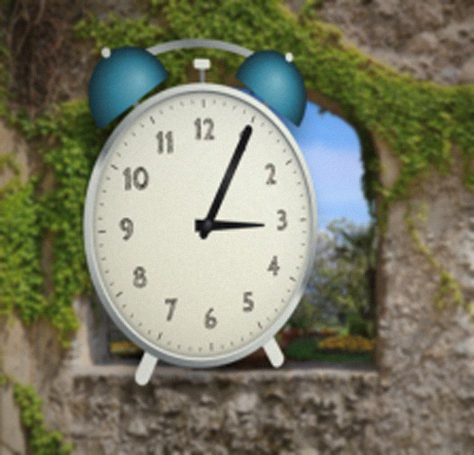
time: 3:05
